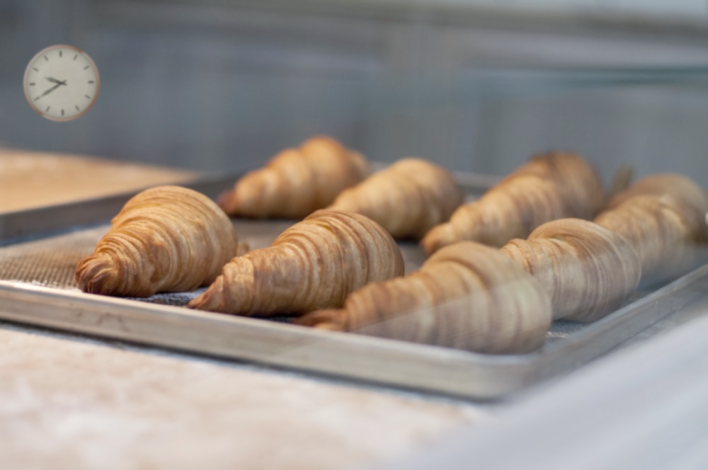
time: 9:40
